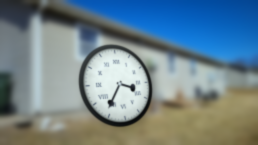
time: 3:36
